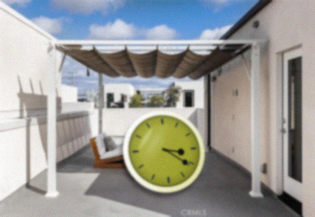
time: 3:21
